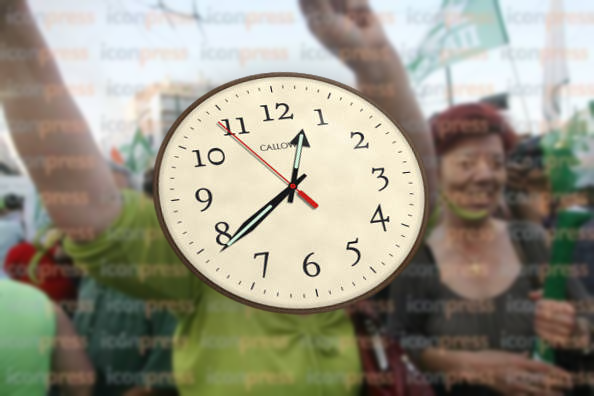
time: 12:38:54
